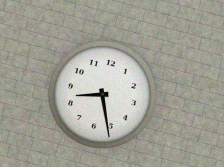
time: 8:26
